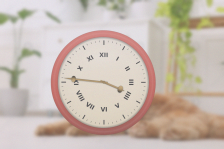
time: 3:46
